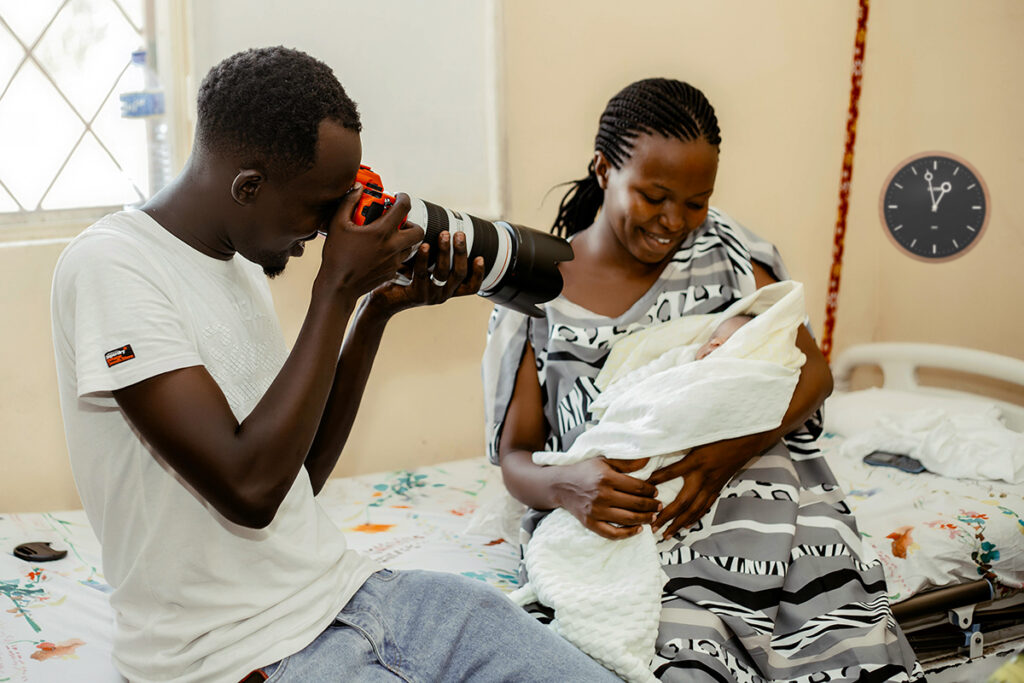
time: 12:58
